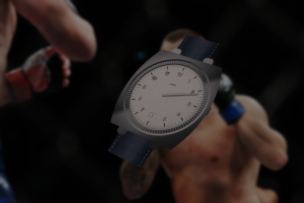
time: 2:11
